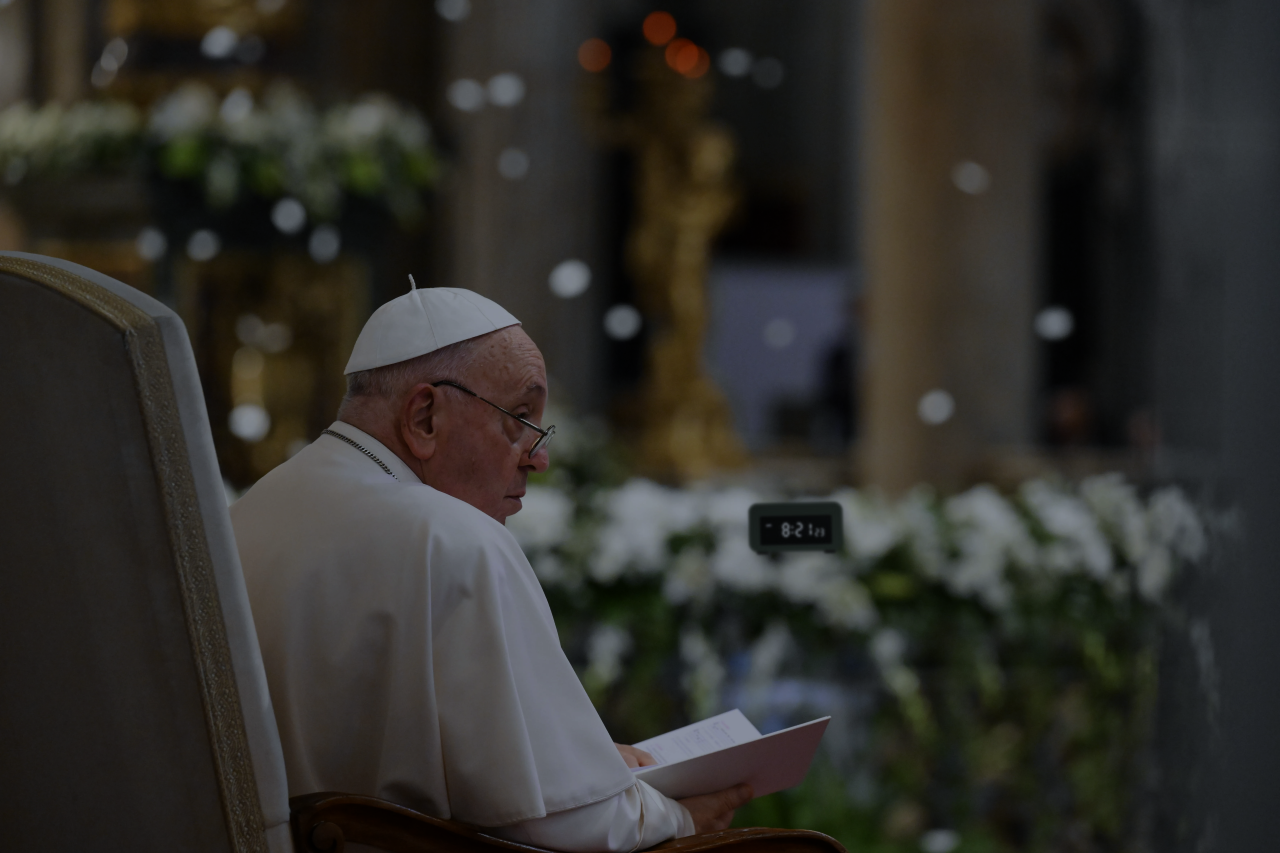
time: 8:21
